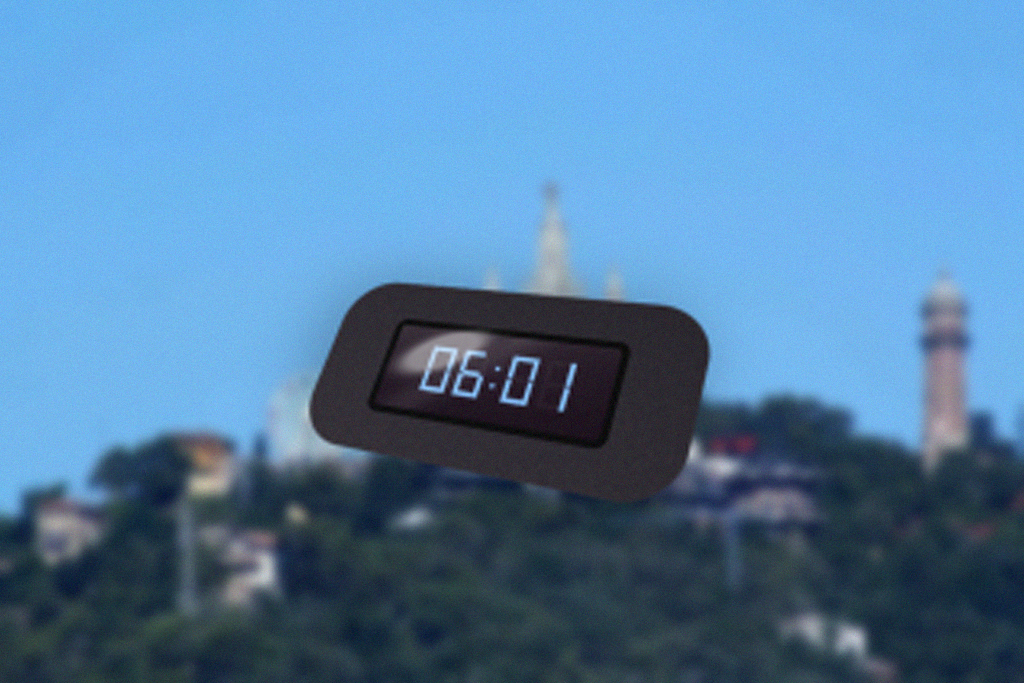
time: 6:01
